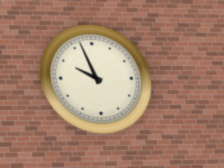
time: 9:57
